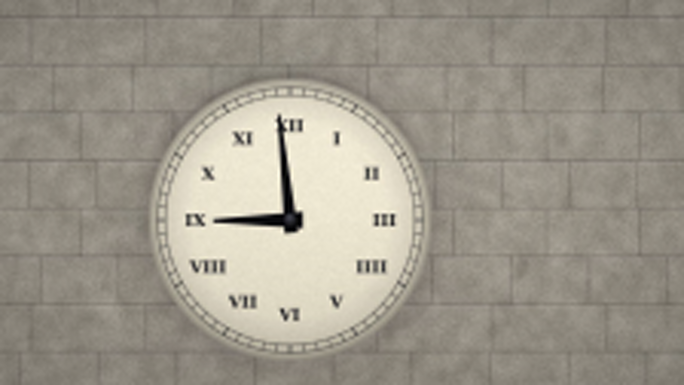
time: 8:59
